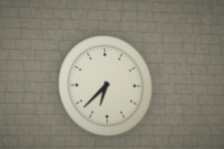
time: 6:38
